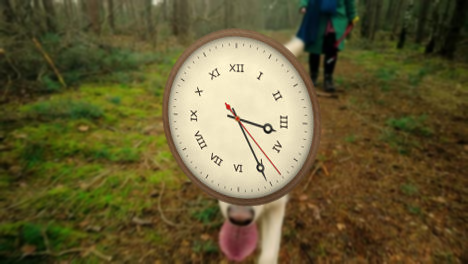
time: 3:25:23
